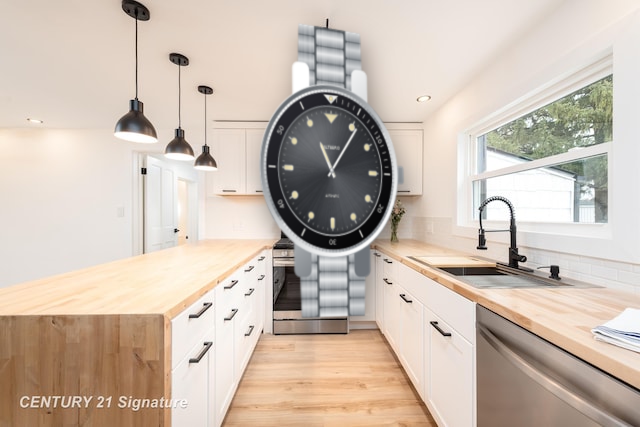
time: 11:06
